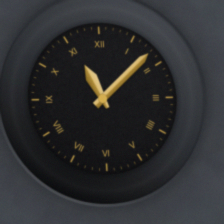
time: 11:08
